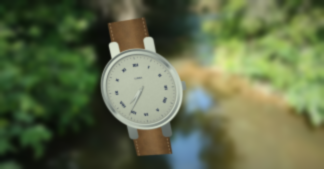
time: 7:36
